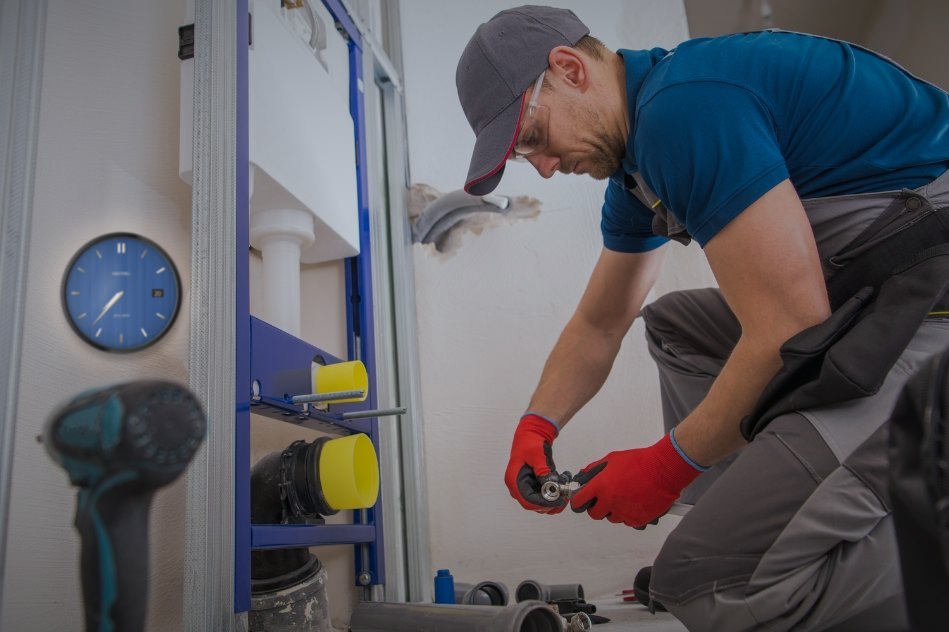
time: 7:37
